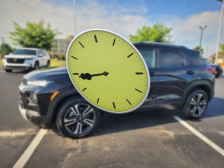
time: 8:44
